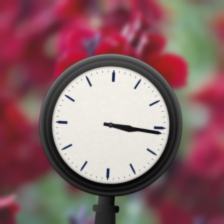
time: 3:16
